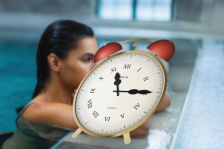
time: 11:15
